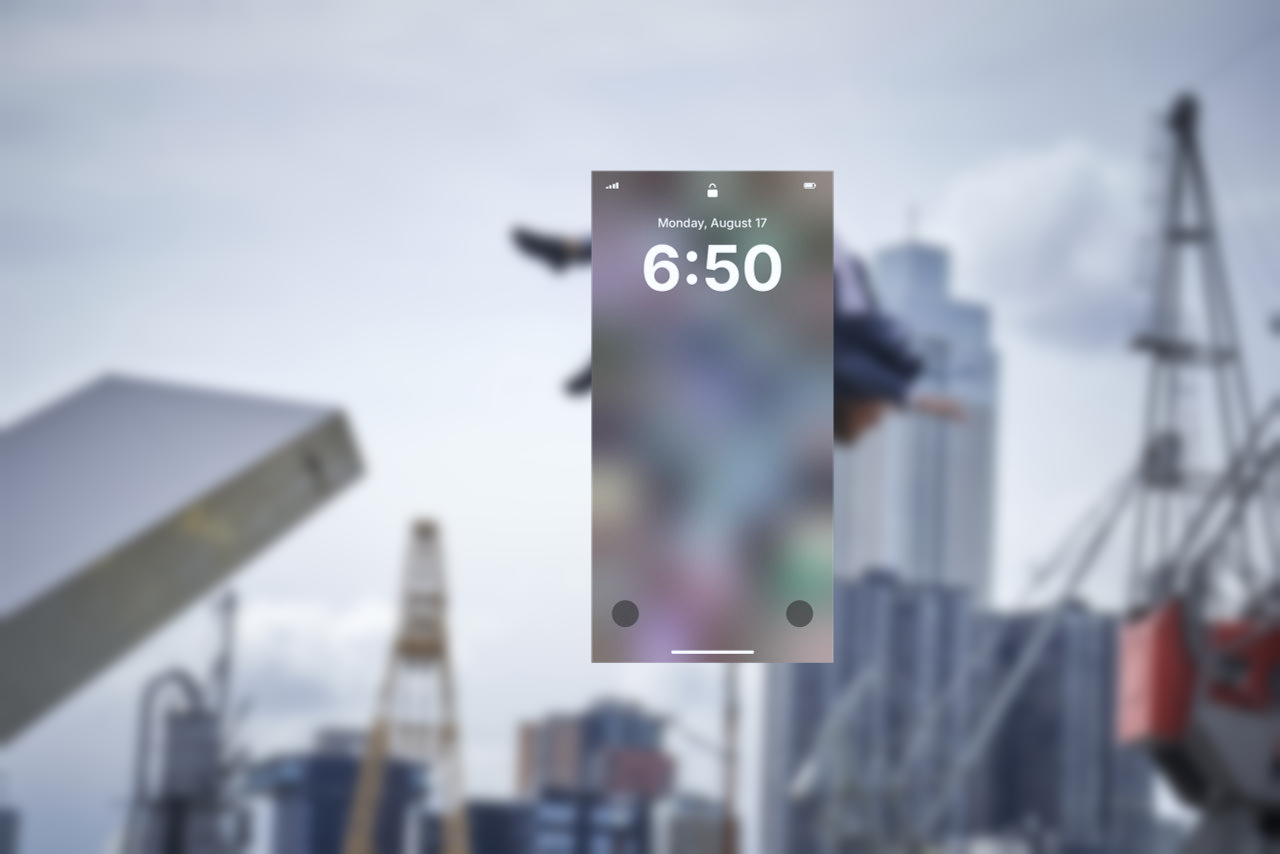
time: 6:50
